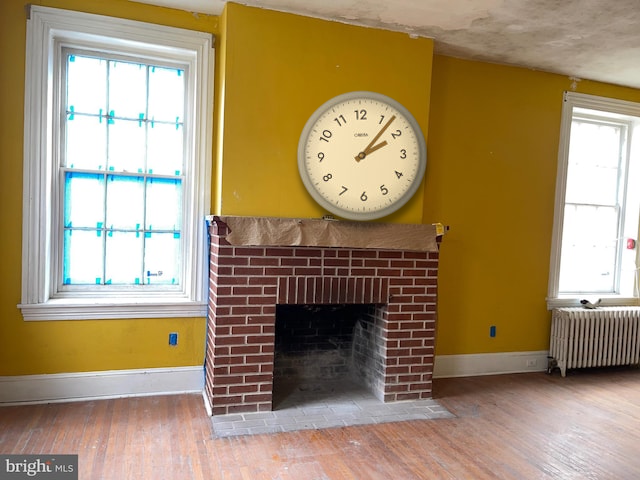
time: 2:07
